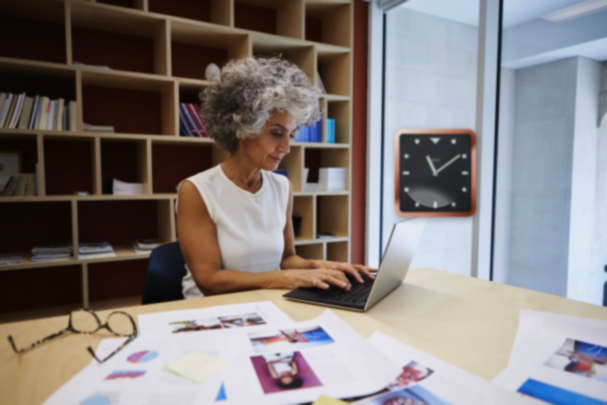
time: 11:09
